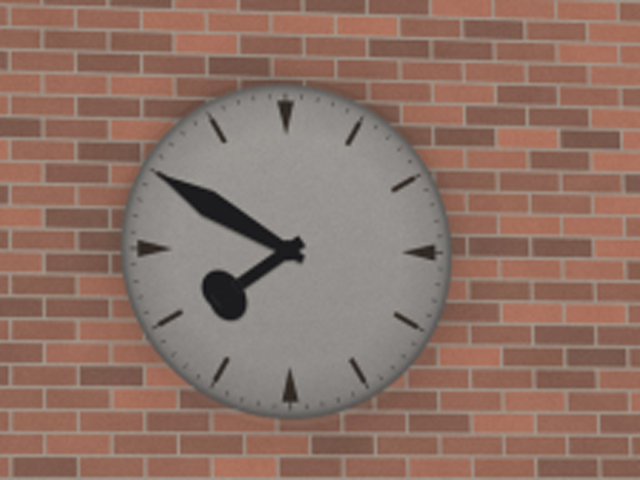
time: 7:50
